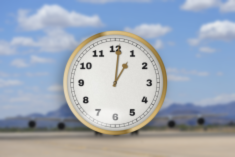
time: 1:01
